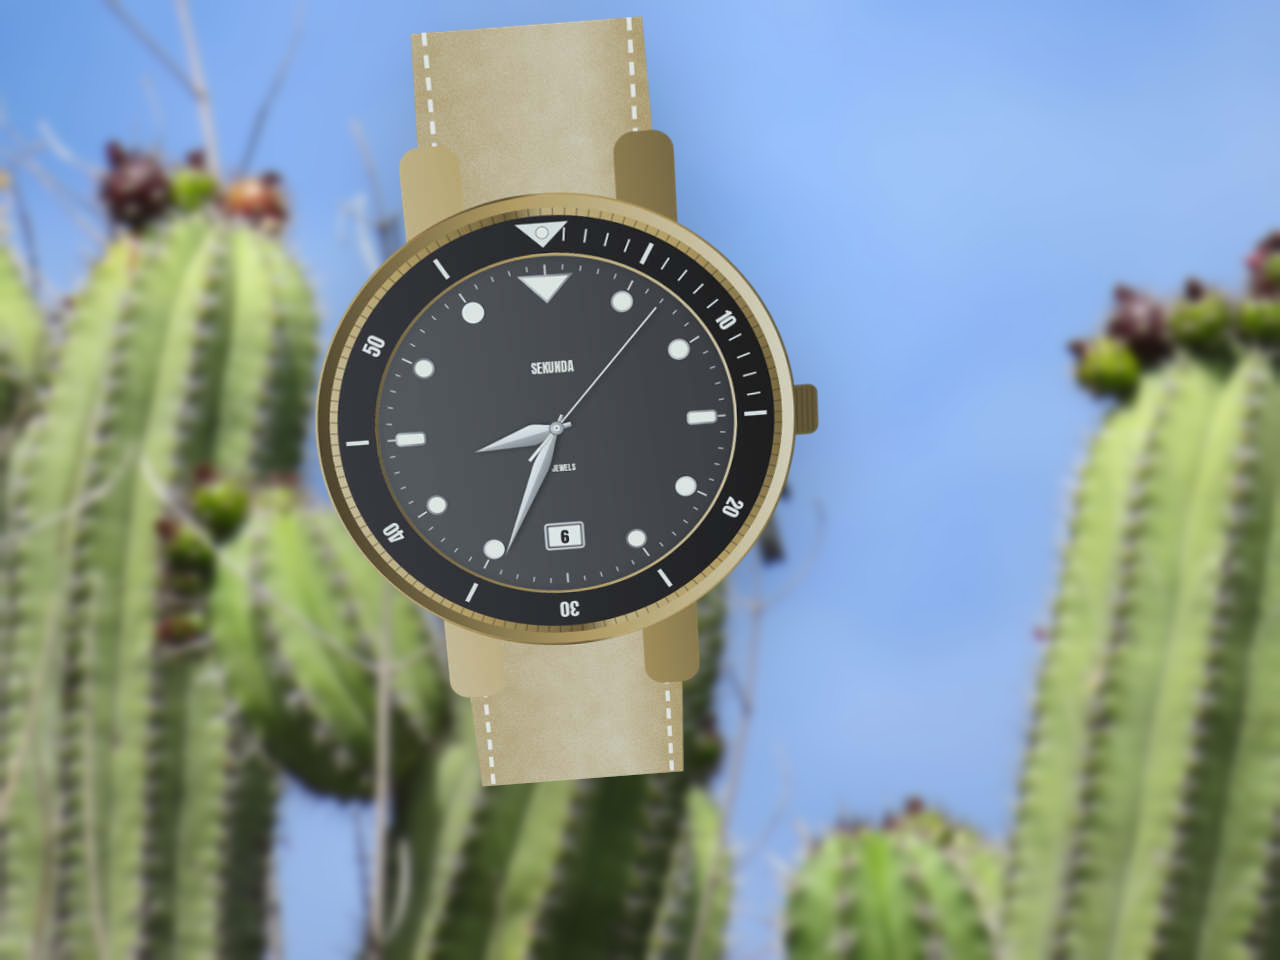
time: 8:34:07
